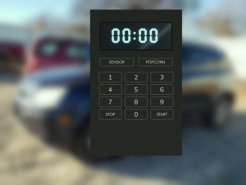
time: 0:00
